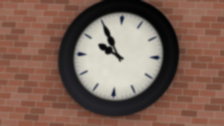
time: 9:55
